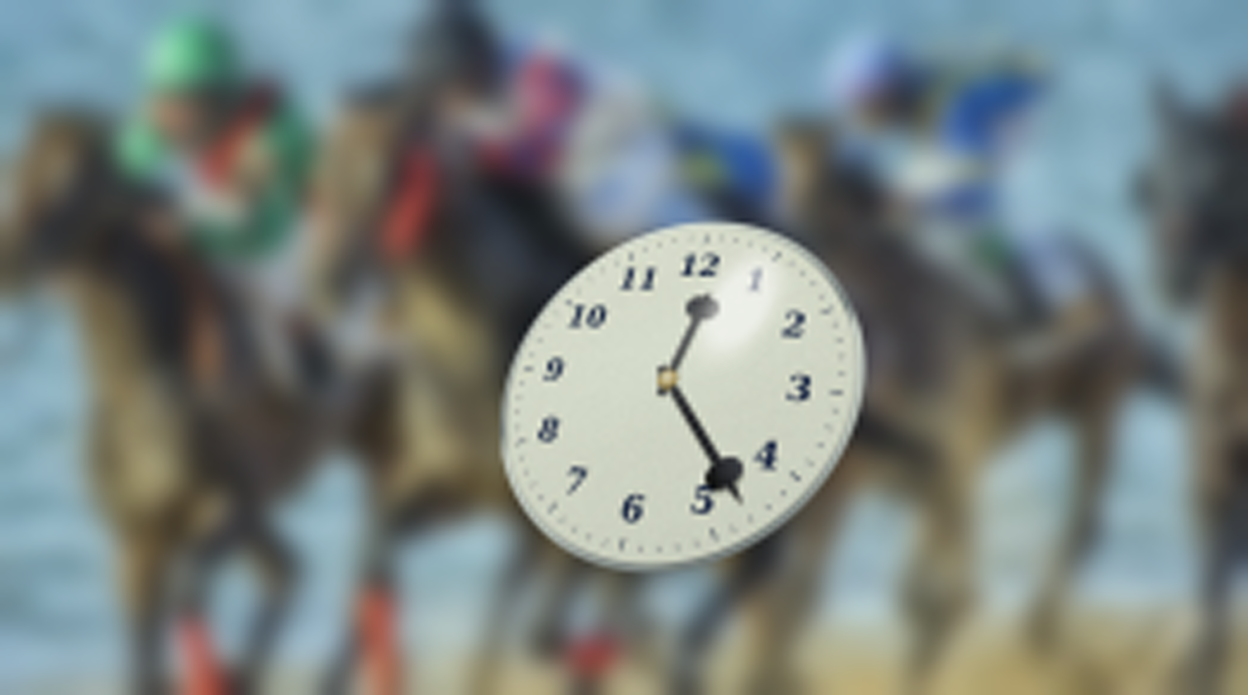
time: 12:23
